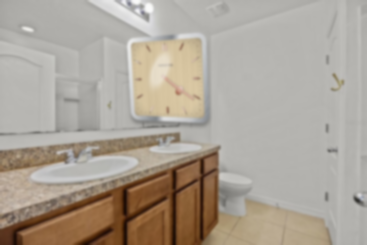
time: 4:21
